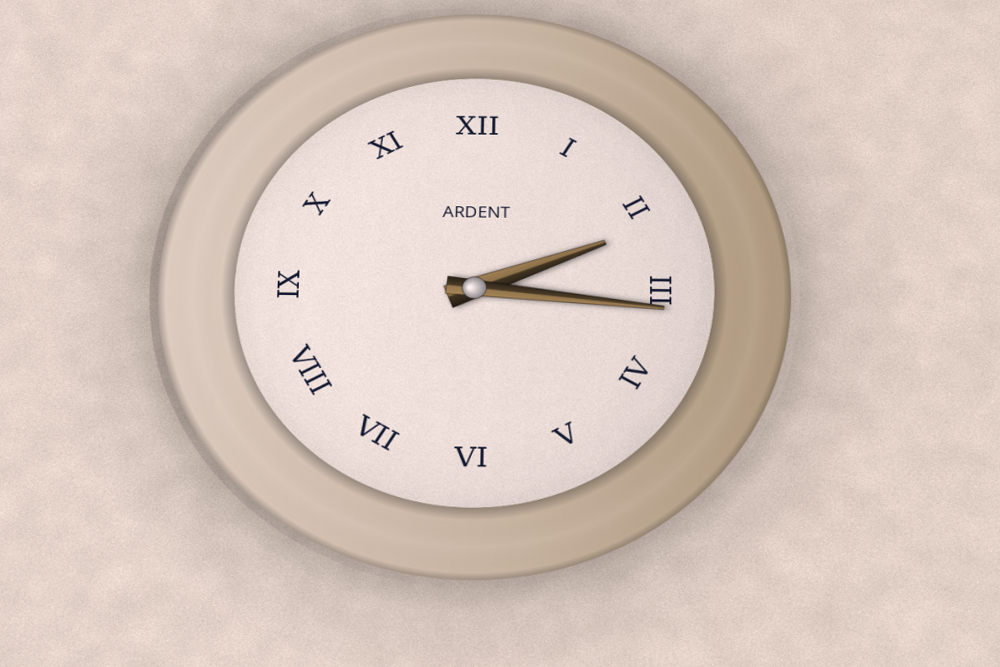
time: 2:16
